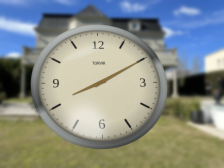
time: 8:10
